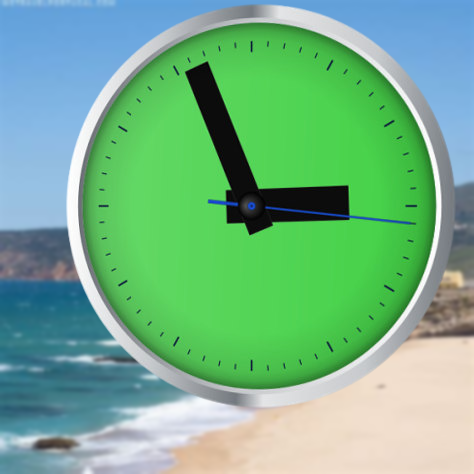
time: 2:56:16
